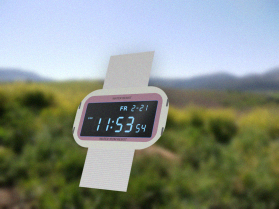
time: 11:53:54
